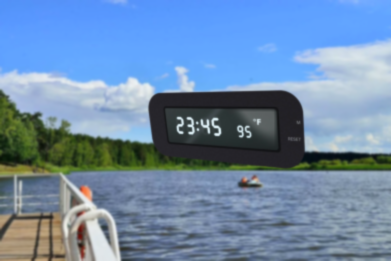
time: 23:45
